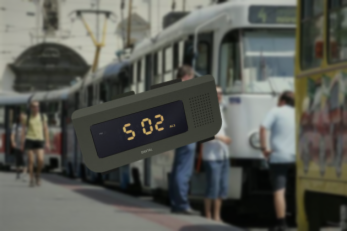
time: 5:02
